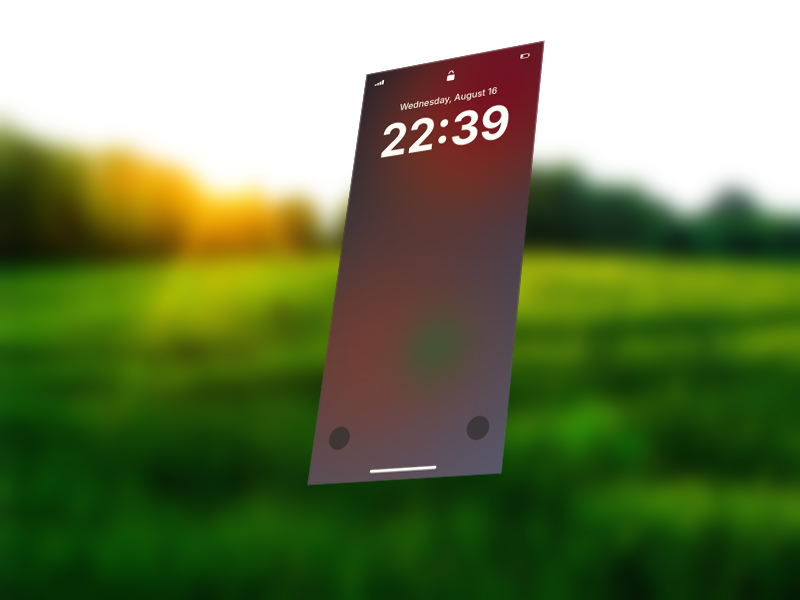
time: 22:39
